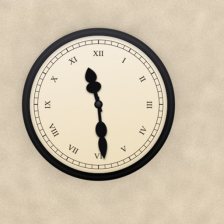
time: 11:29
